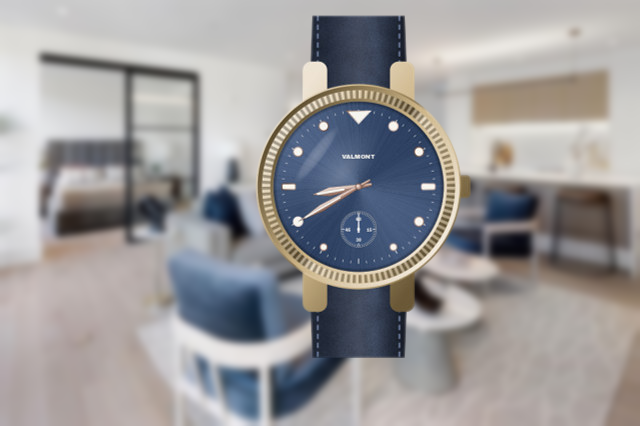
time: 8:40
